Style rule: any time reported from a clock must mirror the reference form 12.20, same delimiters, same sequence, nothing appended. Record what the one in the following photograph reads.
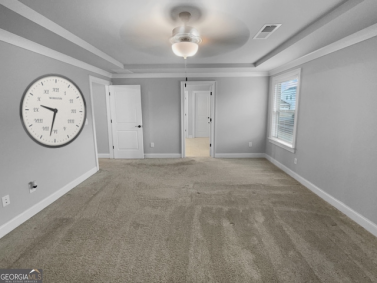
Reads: 9.32
